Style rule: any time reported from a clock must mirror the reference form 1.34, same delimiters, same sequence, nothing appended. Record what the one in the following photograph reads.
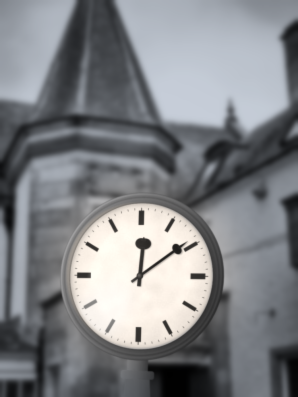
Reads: 12.09
